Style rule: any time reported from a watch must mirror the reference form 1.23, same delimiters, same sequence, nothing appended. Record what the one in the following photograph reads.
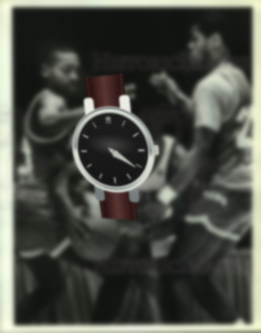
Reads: 4.21
